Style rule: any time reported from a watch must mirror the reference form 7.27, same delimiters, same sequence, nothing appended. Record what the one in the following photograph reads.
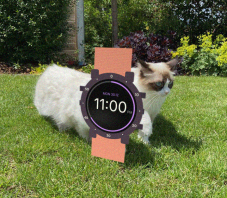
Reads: 11.00
